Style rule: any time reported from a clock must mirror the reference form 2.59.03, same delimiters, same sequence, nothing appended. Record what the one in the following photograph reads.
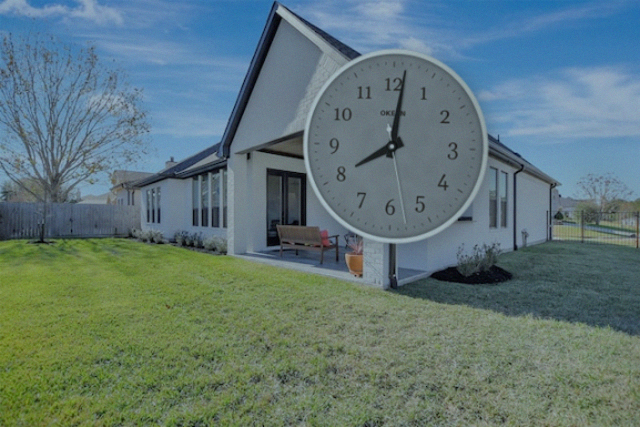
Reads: 8.01.28
